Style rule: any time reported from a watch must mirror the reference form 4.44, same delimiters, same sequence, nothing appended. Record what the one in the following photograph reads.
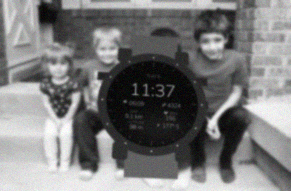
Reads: 11.37
